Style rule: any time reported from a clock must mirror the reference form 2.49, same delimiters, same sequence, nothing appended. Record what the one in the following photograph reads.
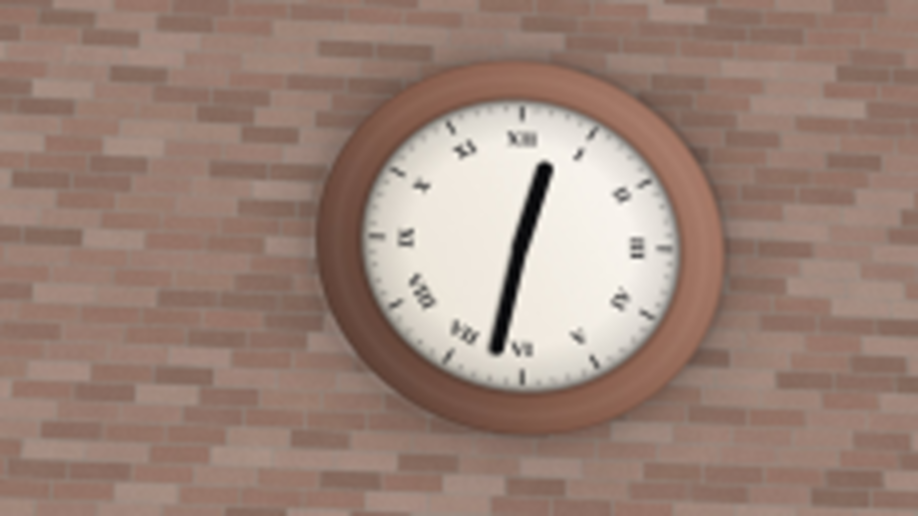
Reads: 12.32
